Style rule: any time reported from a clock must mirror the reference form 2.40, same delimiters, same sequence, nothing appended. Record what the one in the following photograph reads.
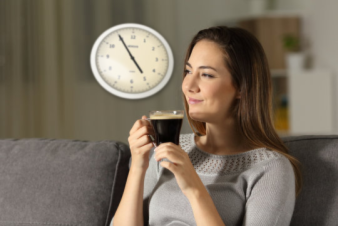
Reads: 4.55
